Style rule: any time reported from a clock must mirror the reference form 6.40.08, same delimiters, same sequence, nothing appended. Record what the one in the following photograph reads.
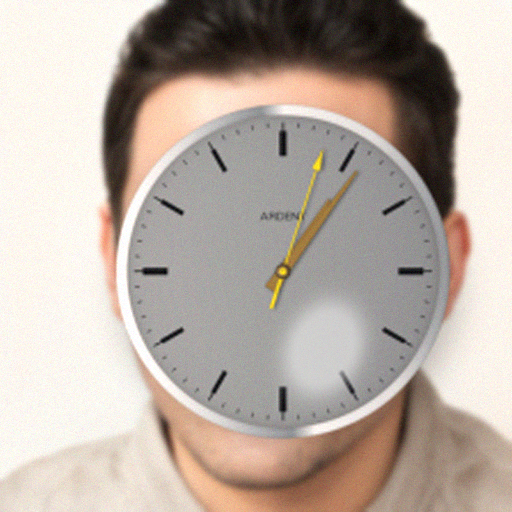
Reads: 1.06.03
